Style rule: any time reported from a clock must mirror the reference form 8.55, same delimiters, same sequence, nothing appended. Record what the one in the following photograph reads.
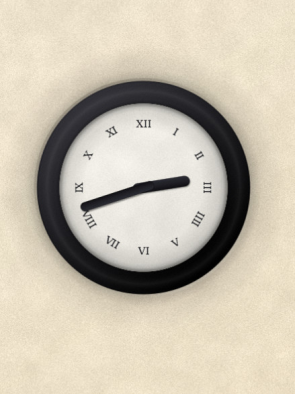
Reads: 2.42
